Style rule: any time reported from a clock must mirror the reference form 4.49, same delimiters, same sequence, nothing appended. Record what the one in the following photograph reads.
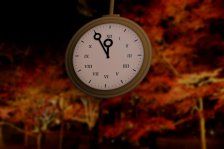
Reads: 11.55
